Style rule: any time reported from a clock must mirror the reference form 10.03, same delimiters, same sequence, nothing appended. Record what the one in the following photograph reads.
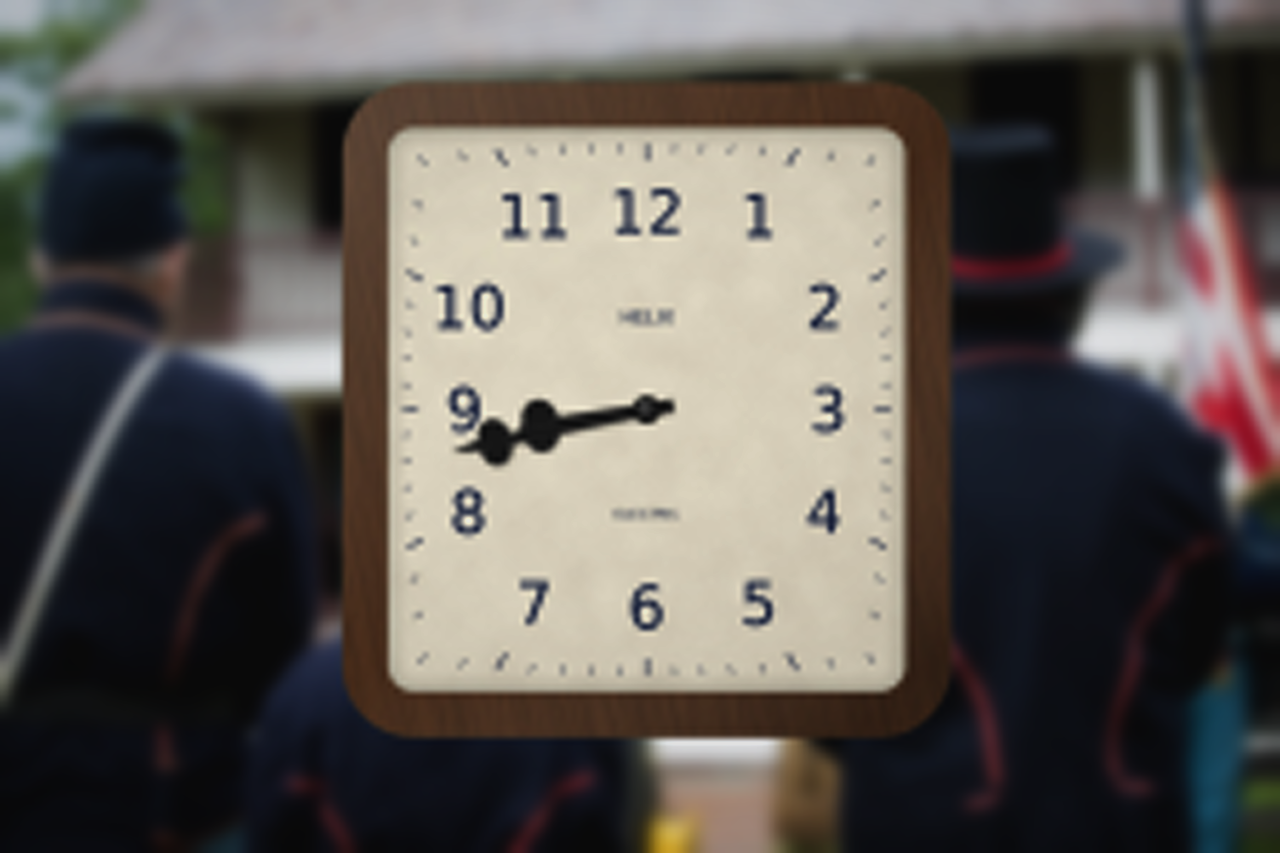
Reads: 8.43
